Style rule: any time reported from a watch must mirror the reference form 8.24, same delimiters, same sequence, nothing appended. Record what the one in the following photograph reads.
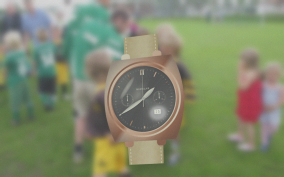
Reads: 1.40
